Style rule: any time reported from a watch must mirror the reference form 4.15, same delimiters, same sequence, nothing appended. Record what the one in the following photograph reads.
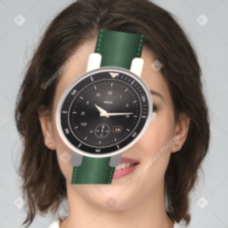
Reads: 10.14
